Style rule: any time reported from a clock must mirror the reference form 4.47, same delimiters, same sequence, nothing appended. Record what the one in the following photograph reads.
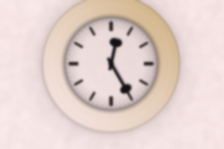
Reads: 12.25
